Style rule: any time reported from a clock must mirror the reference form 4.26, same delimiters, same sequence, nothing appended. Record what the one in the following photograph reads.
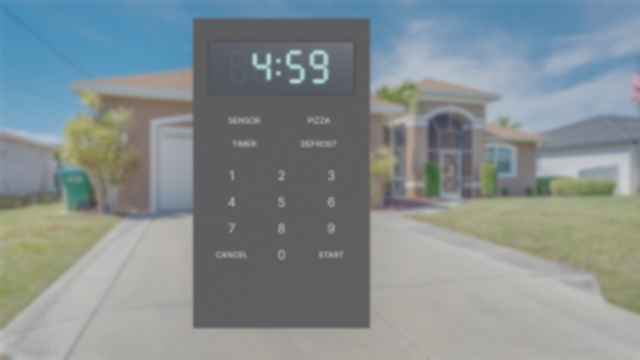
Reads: 4.59
